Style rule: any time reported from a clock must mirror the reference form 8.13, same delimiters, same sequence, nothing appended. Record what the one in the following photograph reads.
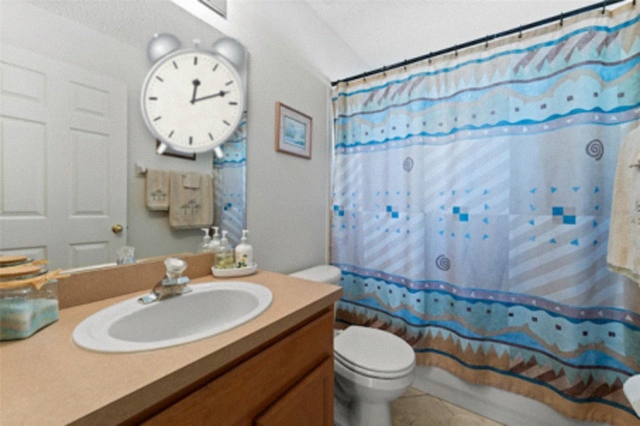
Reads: 12.12
